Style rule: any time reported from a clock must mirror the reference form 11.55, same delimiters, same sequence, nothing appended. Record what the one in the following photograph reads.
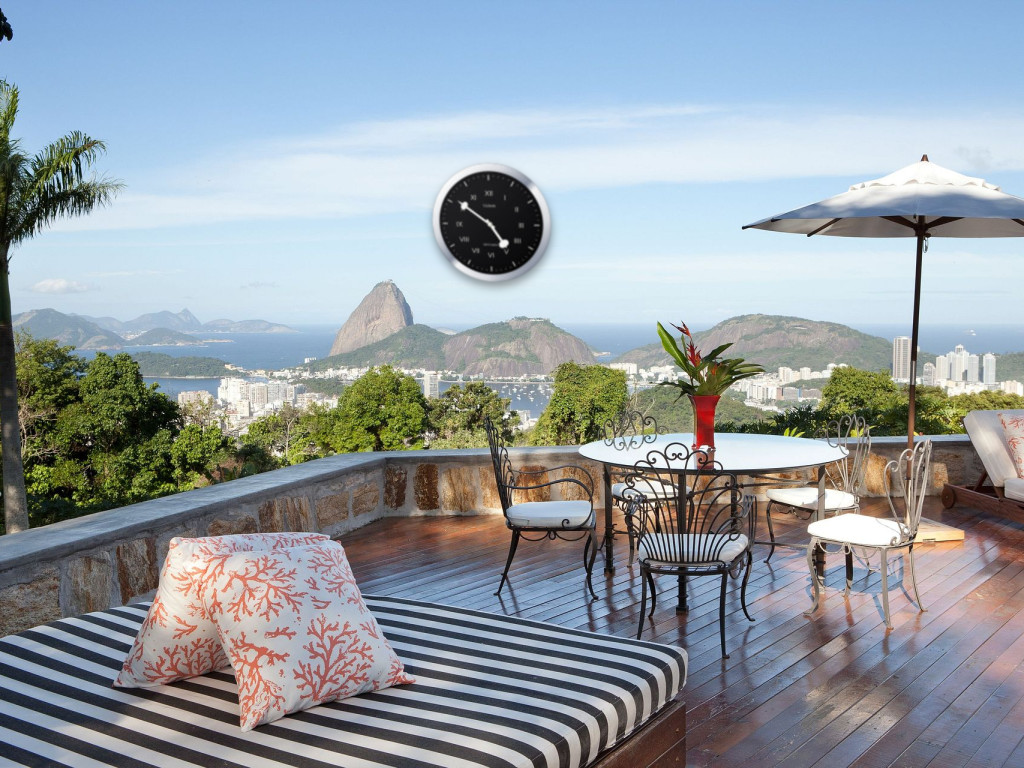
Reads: 4.51
